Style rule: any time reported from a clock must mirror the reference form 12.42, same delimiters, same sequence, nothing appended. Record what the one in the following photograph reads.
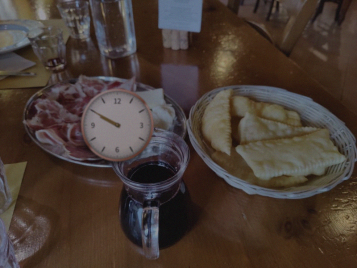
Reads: 9.50
